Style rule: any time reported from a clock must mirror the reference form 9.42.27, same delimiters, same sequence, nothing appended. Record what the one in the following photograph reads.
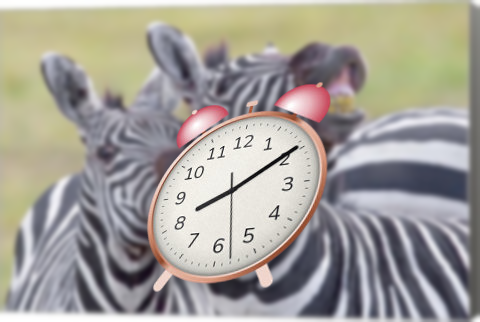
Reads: 8.09.28
